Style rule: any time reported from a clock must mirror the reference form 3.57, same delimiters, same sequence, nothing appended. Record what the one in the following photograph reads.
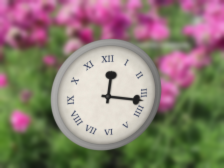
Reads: 12.17
